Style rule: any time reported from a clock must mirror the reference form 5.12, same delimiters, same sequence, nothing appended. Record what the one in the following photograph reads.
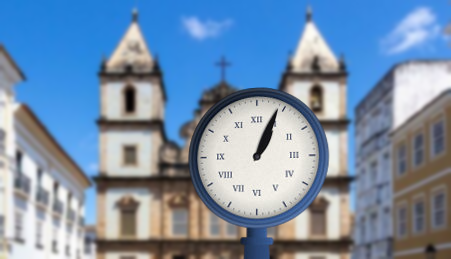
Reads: 1.04
